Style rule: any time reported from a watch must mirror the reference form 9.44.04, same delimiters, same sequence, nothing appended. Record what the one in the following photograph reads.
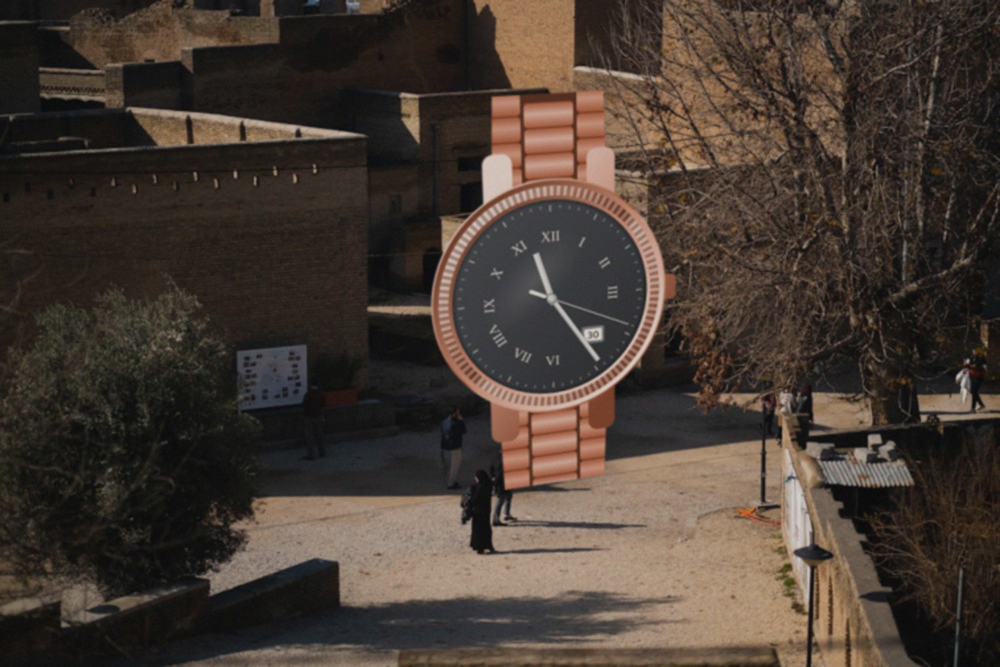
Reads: 11.24.19
